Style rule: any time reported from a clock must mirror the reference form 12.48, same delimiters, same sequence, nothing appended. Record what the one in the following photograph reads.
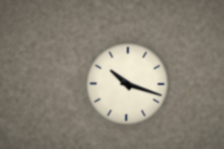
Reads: 10.18
